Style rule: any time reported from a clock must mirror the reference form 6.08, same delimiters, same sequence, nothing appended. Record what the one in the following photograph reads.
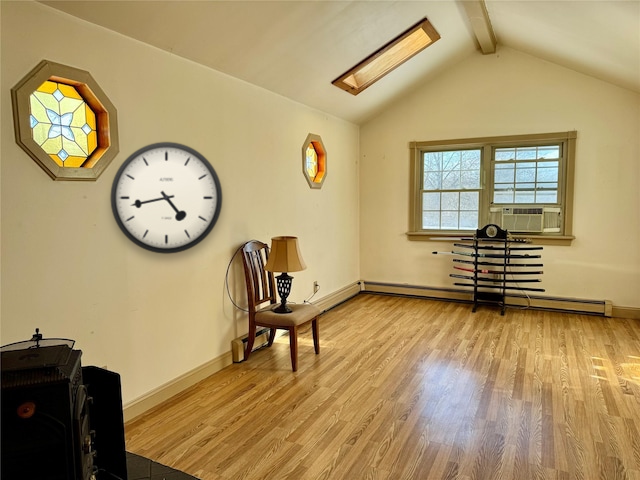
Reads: 4.43
